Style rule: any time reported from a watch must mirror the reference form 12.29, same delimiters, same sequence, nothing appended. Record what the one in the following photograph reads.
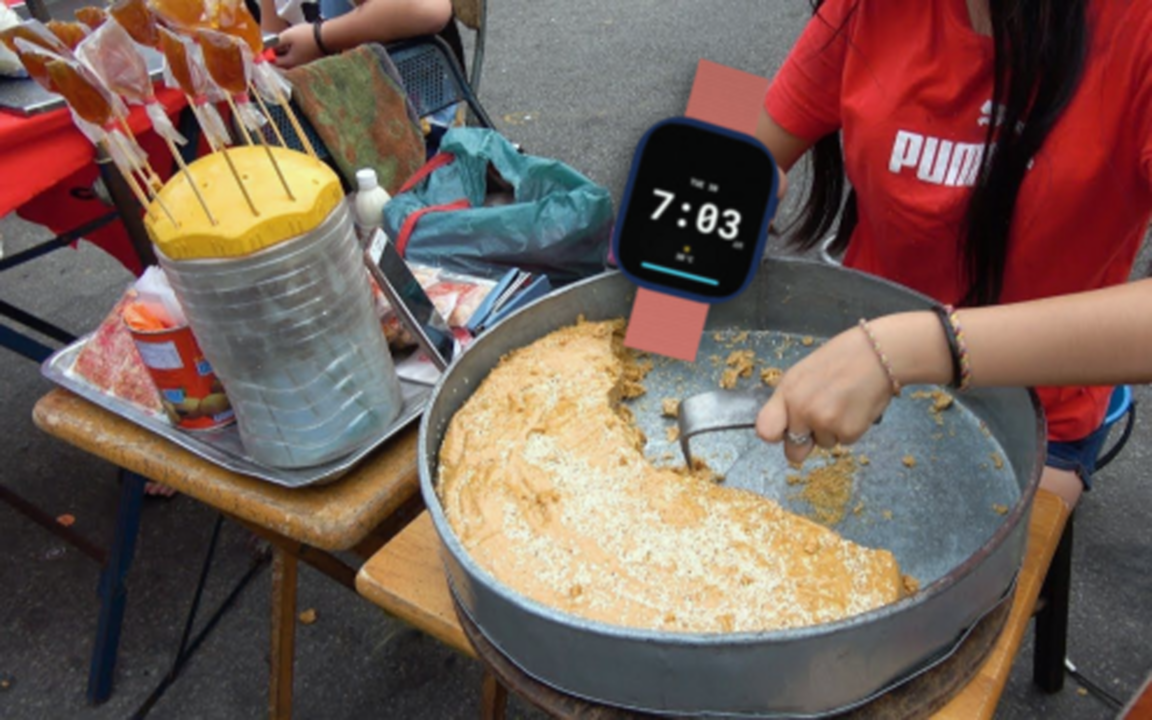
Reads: 7.03
